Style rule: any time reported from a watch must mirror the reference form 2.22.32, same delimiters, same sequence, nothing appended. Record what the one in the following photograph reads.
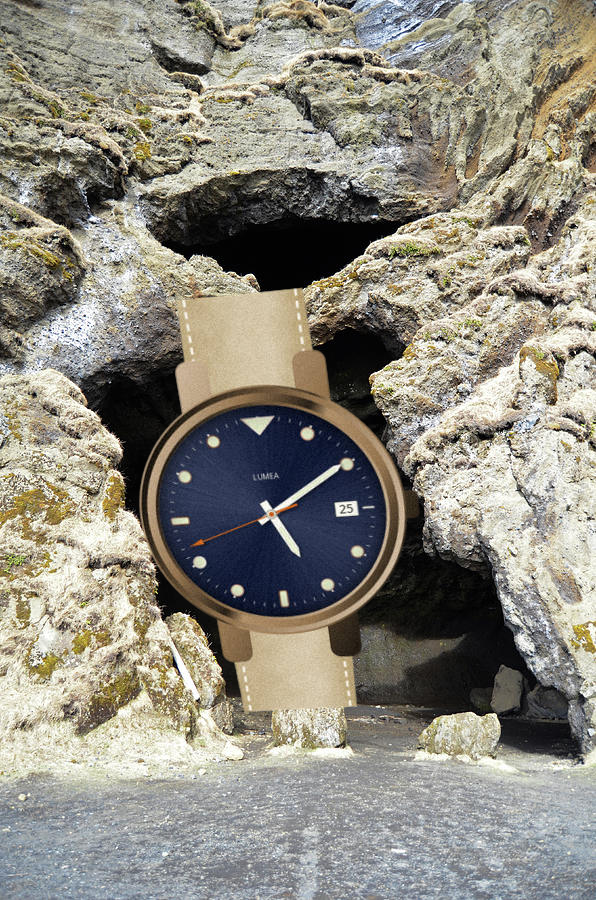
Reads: 5.09.42
